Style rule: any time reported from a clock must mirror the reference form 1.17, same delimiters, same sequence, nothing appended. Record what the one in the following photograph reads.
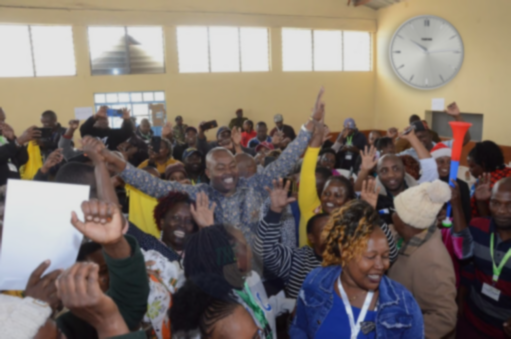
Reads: 10.14
